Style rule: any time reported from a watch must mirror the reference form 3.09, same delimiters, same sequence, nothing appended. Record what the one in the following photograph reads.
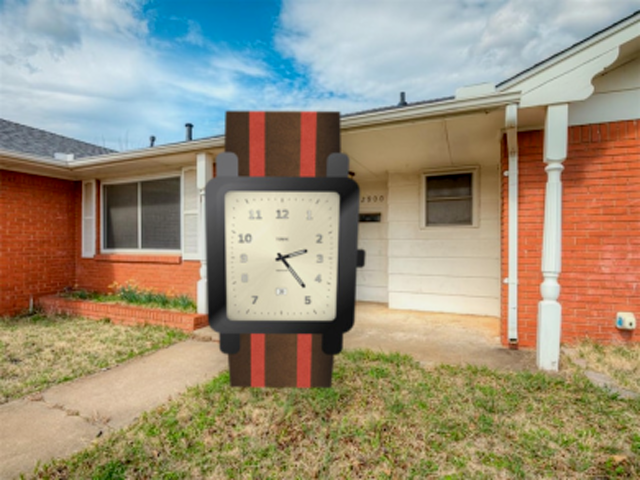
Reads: 2.24
